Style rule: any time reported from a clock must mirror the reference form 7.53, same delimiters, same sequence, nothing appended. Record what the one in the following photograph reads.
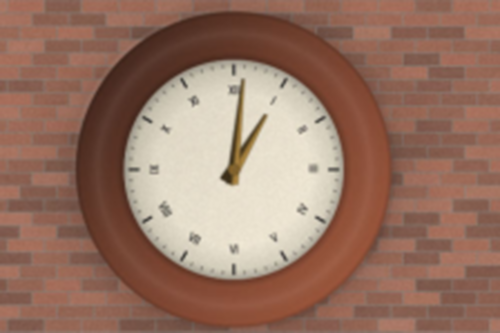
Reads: 1.01
